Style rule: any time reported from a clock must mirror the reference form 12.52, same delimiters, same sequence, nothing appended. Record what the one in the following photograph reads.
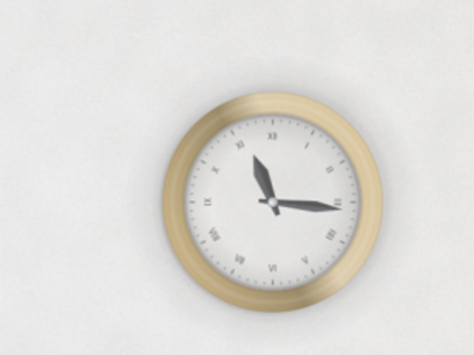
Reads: 11.16
